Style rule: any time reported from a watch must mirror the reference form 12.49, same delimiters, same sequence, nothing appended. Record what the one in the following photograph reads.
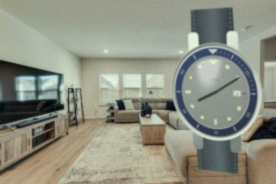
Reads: 8.10
